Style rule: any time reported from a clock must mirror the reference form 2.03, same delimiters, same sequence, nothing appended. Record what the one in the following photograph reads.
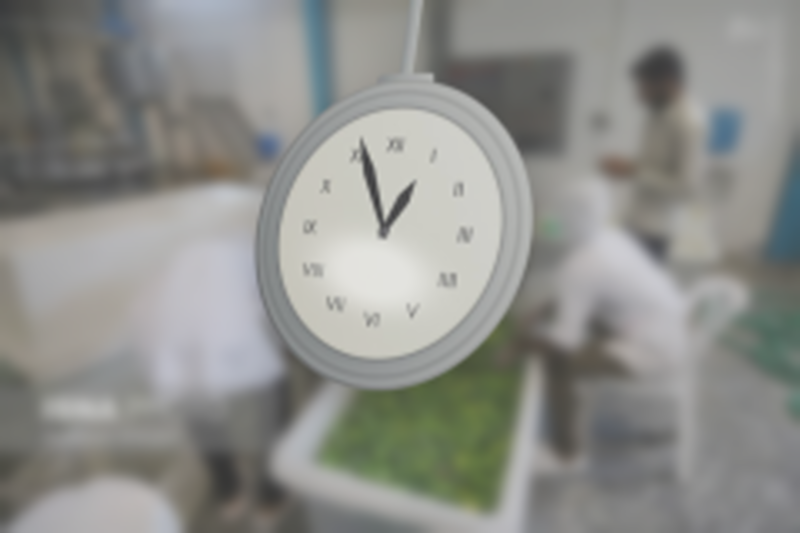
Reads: 12.56
